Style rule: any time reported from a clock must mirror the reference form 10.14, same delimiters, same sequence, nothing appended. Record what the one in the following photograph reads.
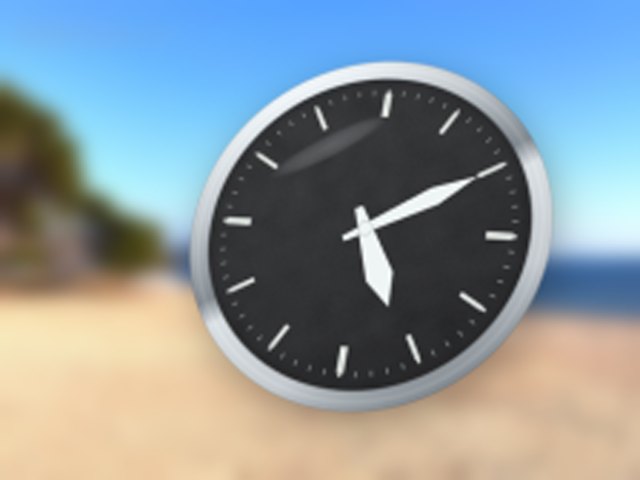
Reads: 5.10
